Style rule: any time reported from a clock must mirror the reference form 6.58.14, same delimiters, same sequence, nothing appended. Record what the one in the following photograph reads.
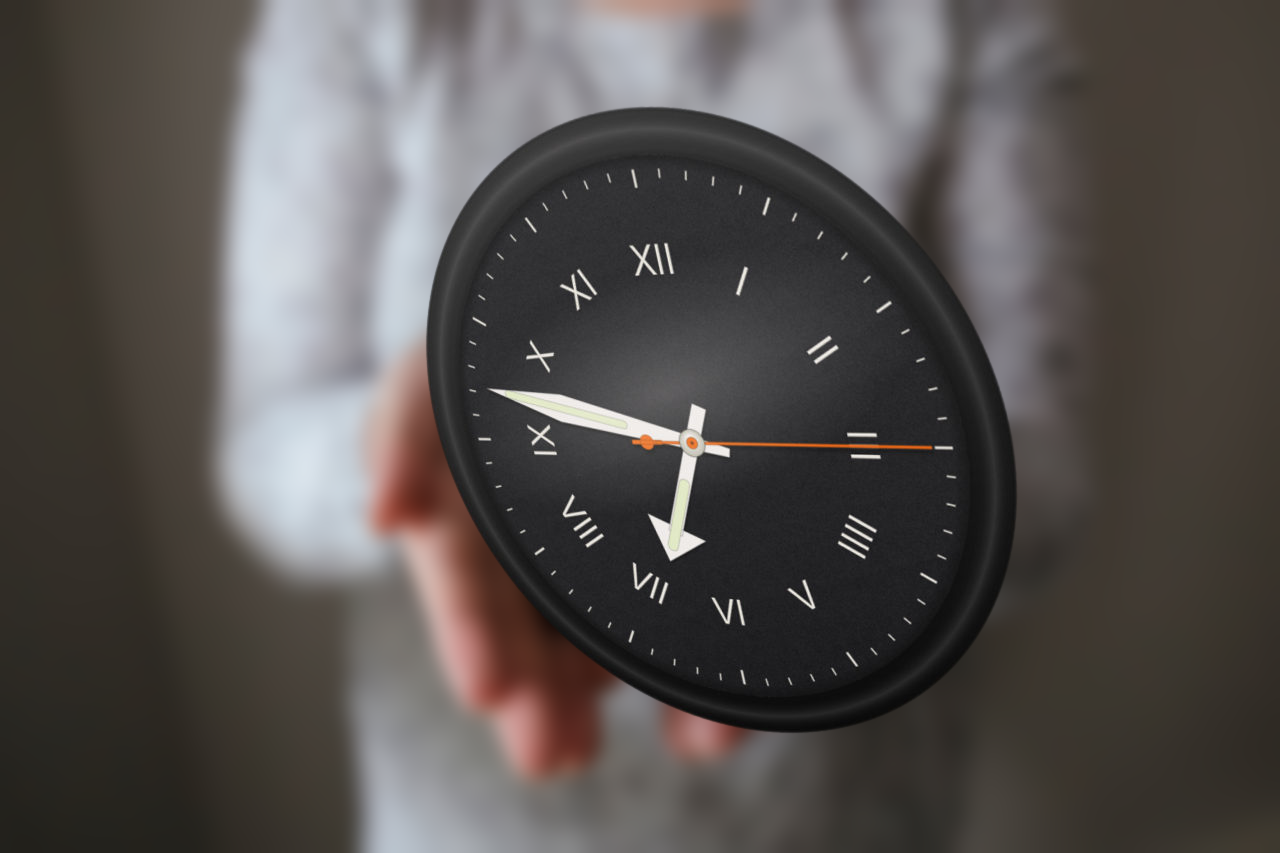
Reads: 6.47.15
